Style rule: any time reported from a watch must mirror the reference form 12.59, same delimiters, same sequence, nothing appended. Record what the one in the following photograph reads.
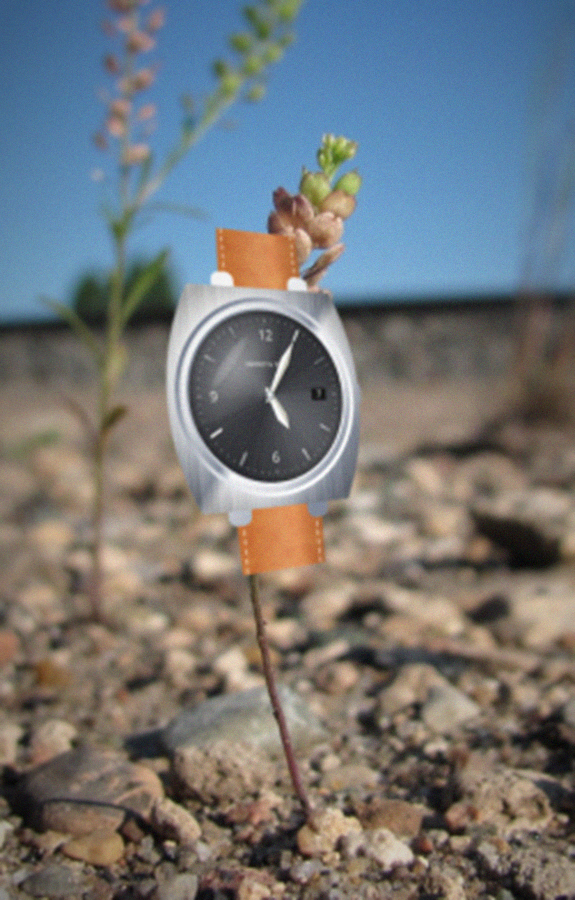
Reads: 5.05
